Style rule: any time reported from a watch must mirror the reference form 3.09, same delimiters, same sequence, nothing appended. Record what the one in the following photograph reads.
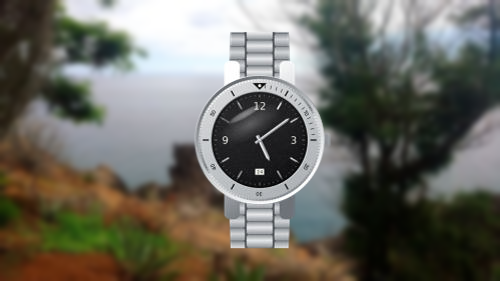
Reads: 5.09
